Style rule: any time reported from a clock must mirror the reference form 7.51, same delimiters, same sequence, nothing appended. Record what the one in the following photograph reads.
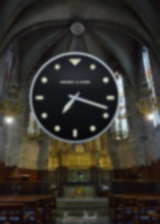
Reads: 7.18
